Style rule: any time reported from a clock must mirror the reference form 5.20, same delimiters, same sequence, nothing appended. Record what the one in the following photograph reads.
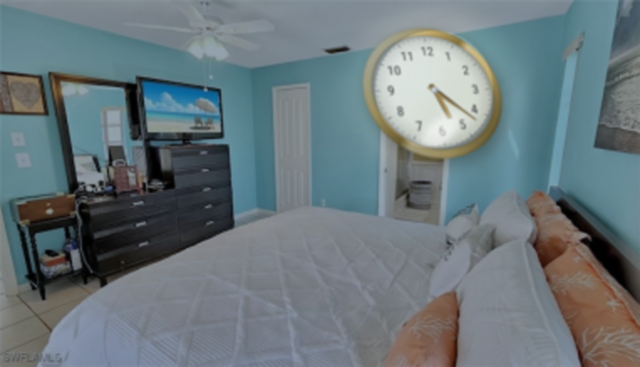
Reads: 5.22
